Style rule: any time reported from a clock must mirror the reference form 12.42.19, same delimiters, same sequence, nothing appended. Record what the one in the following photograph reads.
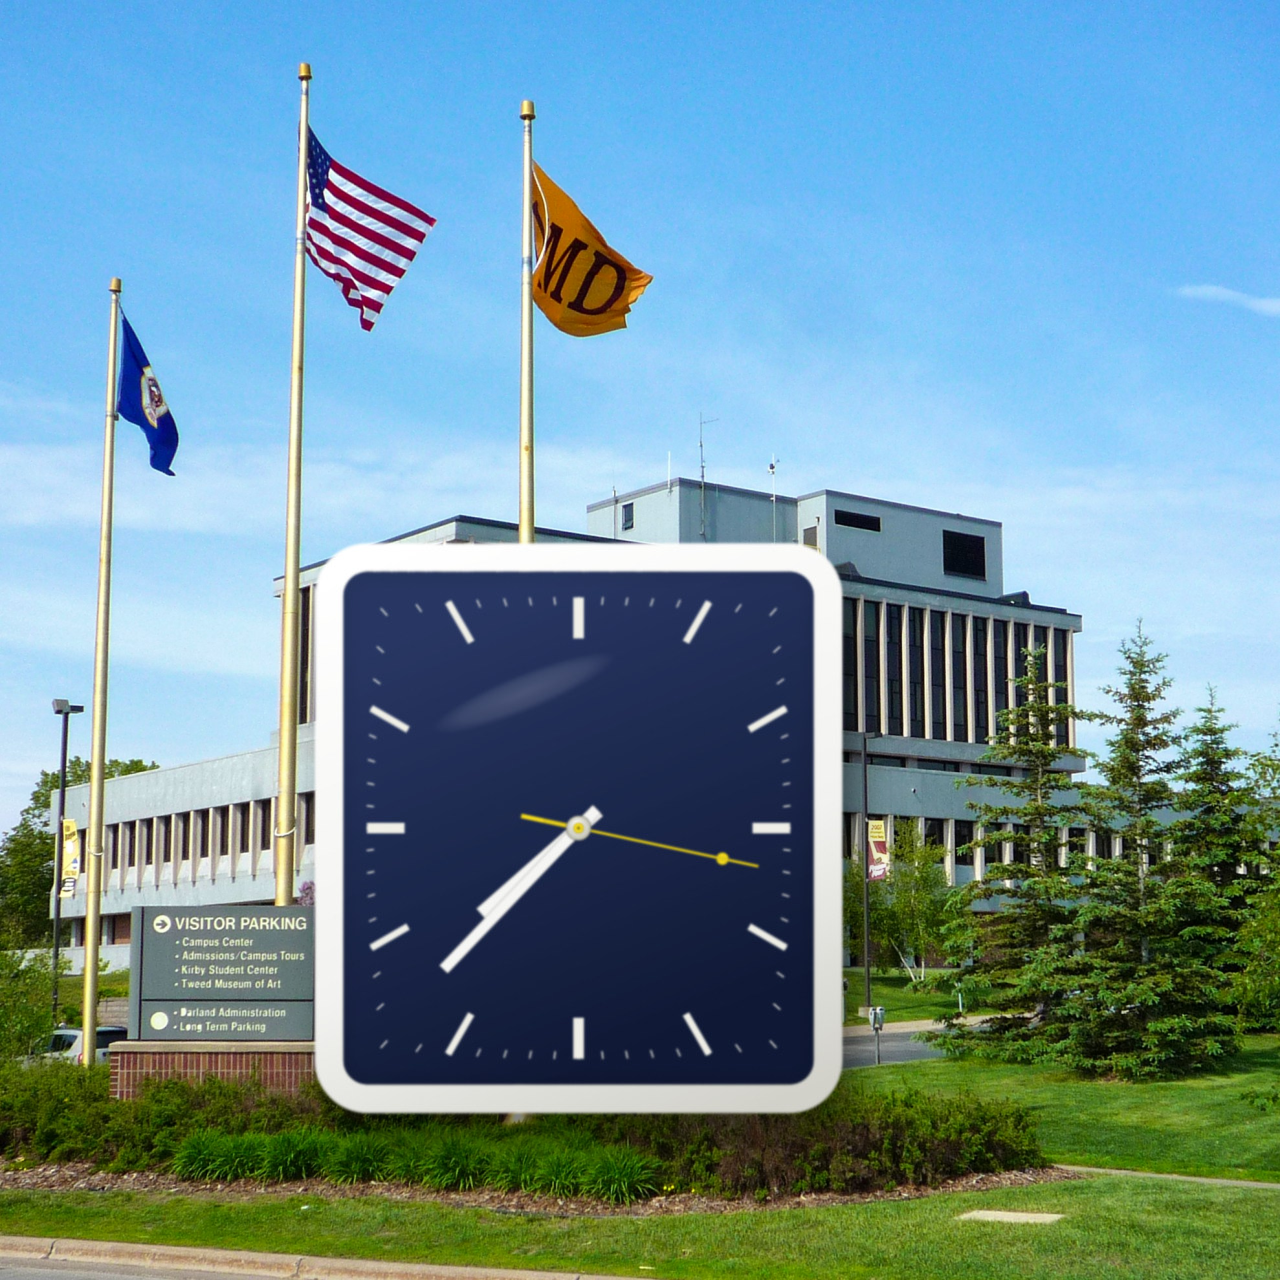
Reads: 7.37.17
